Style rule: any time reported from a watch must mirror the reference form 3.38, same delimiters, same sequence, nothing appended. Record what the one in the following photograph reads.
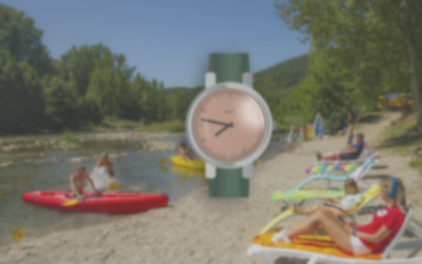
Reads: 7.47
